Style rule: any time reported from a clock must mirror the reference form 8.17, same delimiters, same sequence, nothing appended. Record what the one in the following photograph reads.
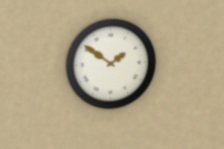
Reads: 1.51
